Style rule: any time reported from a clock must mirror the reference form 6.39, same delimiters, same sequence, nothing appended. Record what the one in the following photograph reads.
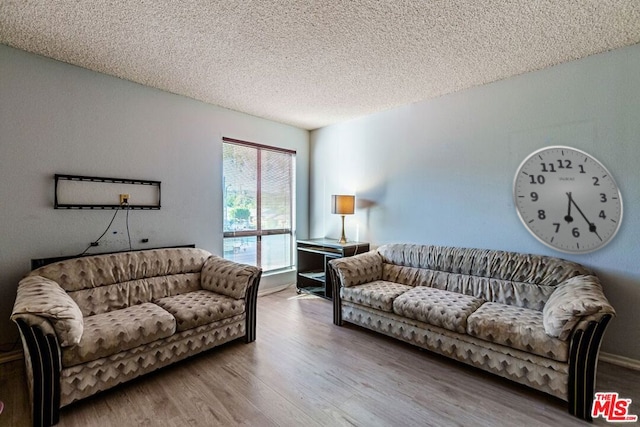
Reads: 6.25
